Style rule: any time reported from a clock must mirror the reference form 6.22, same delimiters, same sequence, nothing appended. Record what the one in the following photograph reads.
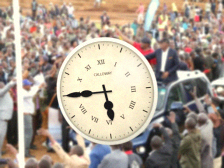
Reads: 5.45
